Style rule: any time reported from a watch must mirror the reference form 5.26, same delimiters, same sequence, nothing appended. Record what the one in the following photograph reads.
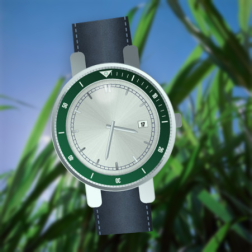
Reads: 3.33
